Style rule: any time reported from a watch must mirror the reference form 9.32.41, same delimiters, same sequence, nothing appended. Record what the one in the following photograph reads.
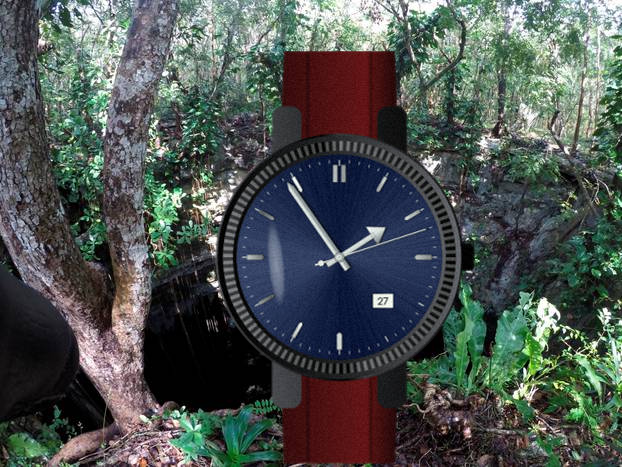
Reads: 1.54.12
